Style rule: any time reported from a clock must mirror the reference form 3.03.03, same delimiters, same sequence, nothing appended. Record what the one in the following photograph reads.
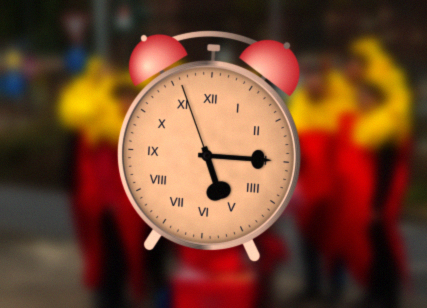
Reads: 5.14.56
